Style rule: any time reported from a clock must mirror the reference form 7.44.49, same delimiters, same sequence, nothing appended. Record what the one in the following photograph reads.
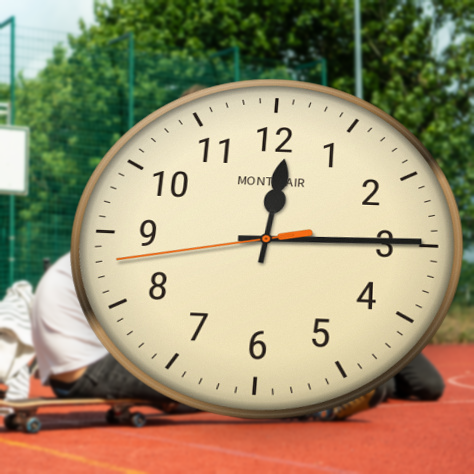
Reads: 12.14.43
